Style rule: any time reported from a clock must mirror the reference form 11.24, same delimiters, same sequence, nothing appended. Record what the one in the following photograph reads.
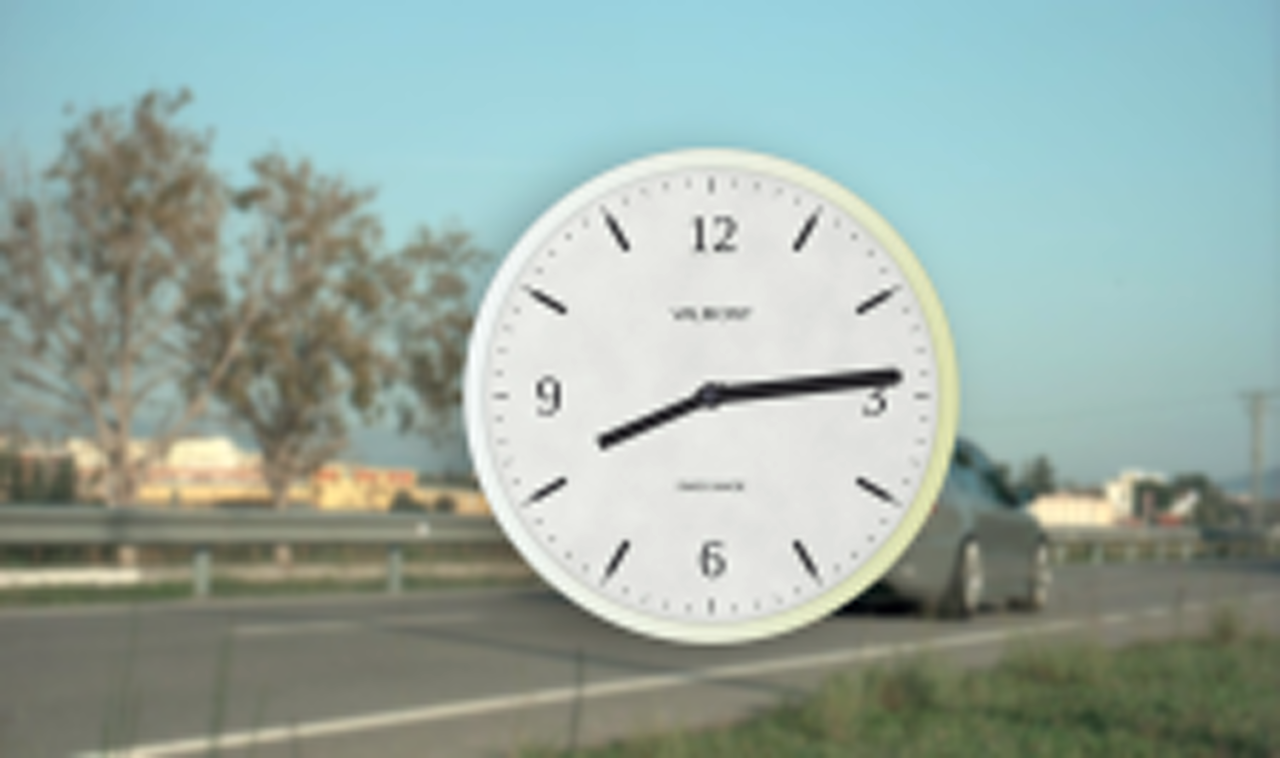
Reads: 8.14
